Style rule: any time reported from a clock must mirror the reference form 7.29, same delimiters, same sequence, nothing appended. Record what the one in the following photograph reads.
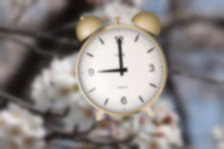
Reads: 9.00
